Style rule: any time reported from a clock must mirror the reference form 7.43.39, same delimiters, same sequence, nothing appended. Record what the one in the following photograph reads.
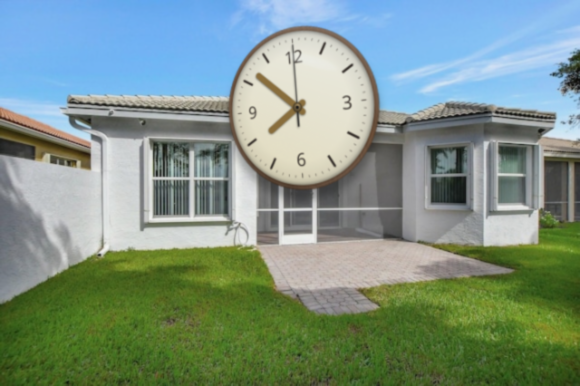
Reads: 7.52.00
